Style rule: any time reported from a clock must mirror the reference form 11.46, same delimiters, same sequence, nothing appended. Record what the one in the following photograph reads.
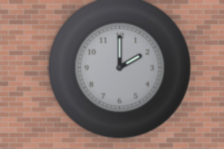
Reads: 2.00
